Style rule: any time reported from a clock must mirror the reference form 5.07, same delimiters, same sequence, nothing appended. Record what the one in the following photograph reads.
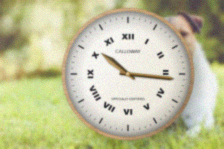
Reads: 10.16
